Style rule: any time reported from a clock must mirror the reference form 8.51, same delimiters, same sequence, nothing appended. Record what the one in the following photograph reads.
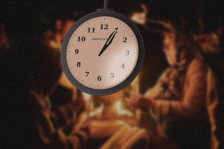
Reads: 1.05
